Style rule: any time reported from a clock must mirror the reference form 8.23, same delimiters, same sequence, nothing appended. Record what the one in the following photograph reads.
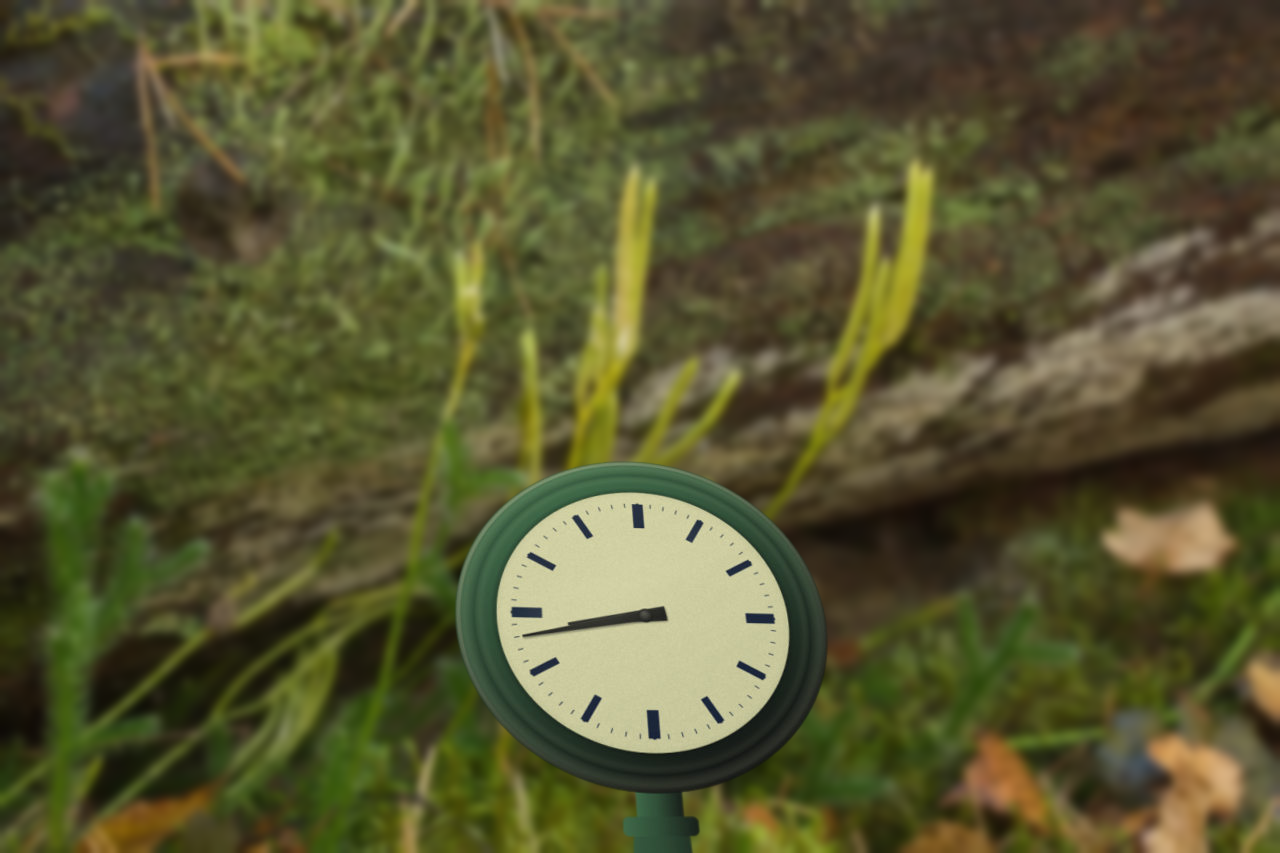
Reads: 8.43
